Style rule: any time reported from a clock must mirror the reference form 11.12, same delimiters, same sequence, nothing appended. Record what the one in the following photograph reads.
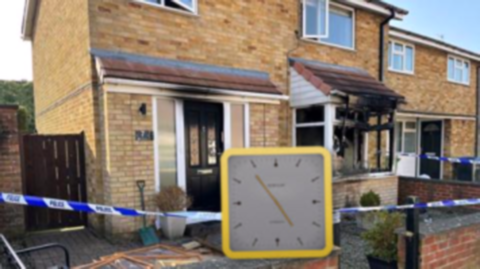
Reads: 4.54
